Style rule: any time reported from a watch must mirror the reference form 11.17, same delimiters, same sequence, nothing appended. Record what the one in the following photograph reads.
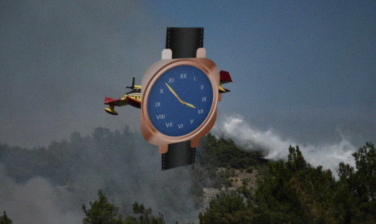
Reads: 3.53
